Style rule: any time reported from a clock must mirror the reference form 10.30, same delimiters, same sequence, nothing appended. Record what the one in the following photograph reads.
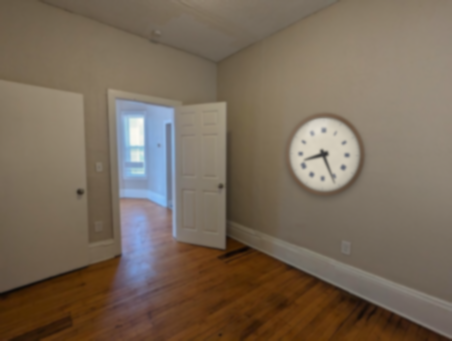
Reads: 8.26
